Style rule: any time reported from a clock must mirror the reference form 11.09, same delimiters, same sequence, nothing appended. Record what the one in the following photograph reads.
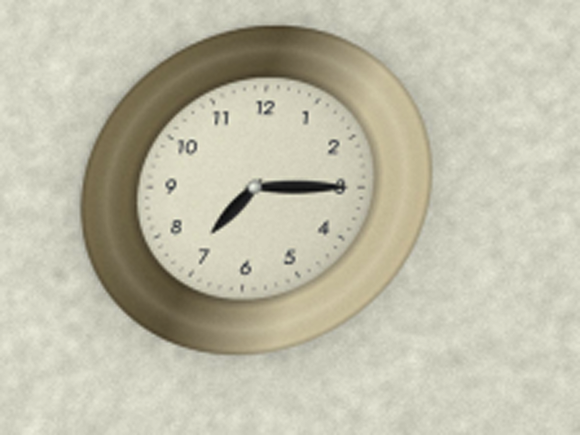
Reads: 7.15
